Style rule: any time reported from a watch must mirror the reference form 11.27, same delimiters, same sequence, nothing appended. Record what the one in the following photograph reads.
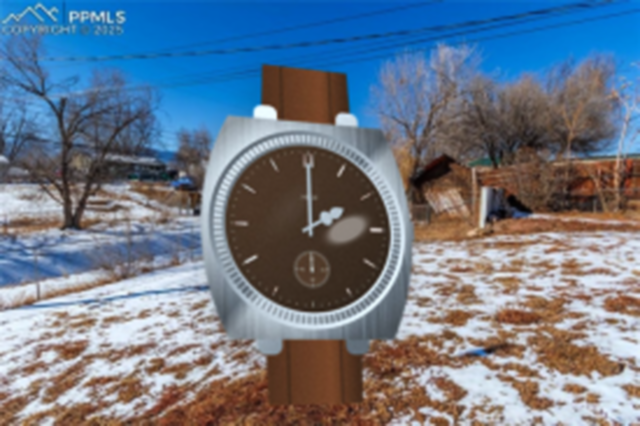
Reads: 2.00
